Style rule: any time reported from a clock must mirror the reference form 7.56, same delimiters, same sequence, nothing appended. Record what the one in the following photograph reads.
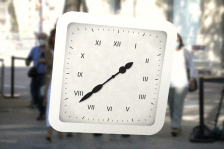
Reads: 1.38
